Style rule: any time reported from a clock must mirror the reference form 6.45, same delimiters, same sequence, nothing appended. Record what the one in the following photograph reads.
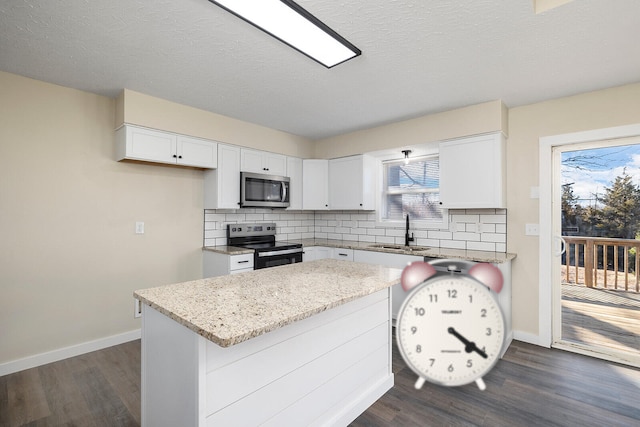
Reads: 4.21
